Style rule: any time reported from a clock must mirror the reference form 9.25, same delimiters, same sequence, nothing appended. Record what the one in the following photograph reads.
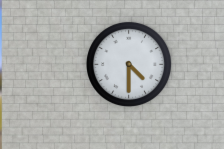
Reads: 4.30
